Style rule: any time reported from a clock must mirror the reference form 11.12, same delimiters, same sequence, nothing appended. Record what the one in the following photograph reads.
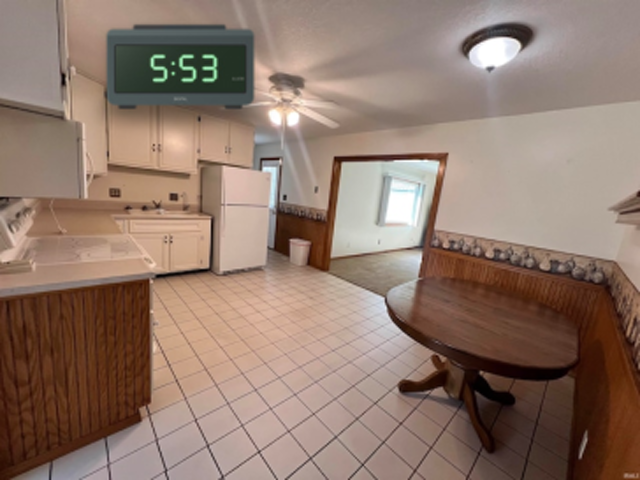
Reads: 5.53
